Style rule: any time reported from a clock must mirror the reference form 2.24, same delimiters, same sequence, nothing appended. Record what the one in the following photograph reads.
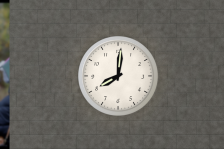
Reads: 8.01
